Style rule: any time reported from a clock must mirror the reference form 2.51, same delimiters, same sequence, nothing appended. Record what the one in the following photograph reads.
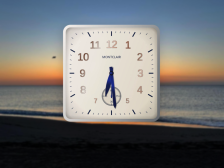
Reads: 6.29
